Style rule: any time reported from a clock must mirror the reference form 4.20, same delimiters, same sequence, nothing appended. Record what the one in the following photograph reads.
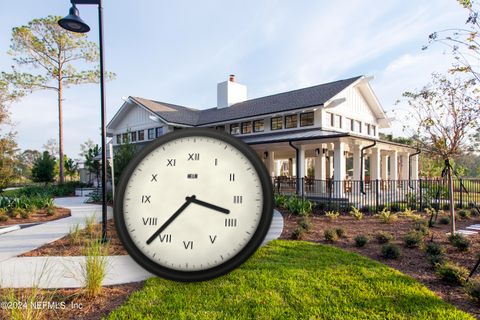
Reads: 3.37
